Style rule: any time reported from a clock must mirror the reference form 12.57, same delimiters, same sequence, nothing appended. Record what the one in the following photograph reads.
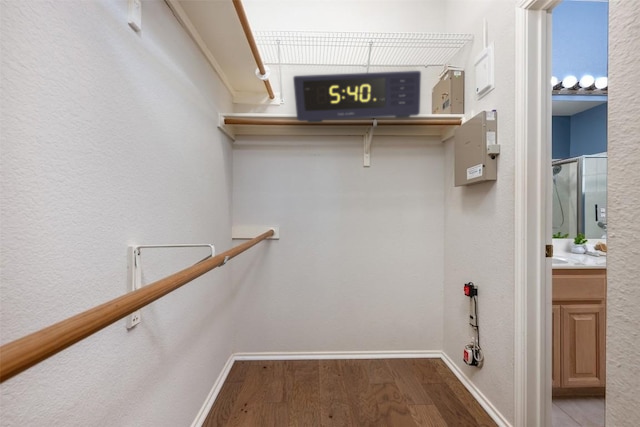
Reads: 5.40
